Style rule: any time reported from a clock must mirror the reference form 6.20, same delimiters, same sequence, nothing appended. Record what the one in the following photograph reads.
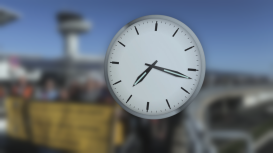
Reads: 7.17
